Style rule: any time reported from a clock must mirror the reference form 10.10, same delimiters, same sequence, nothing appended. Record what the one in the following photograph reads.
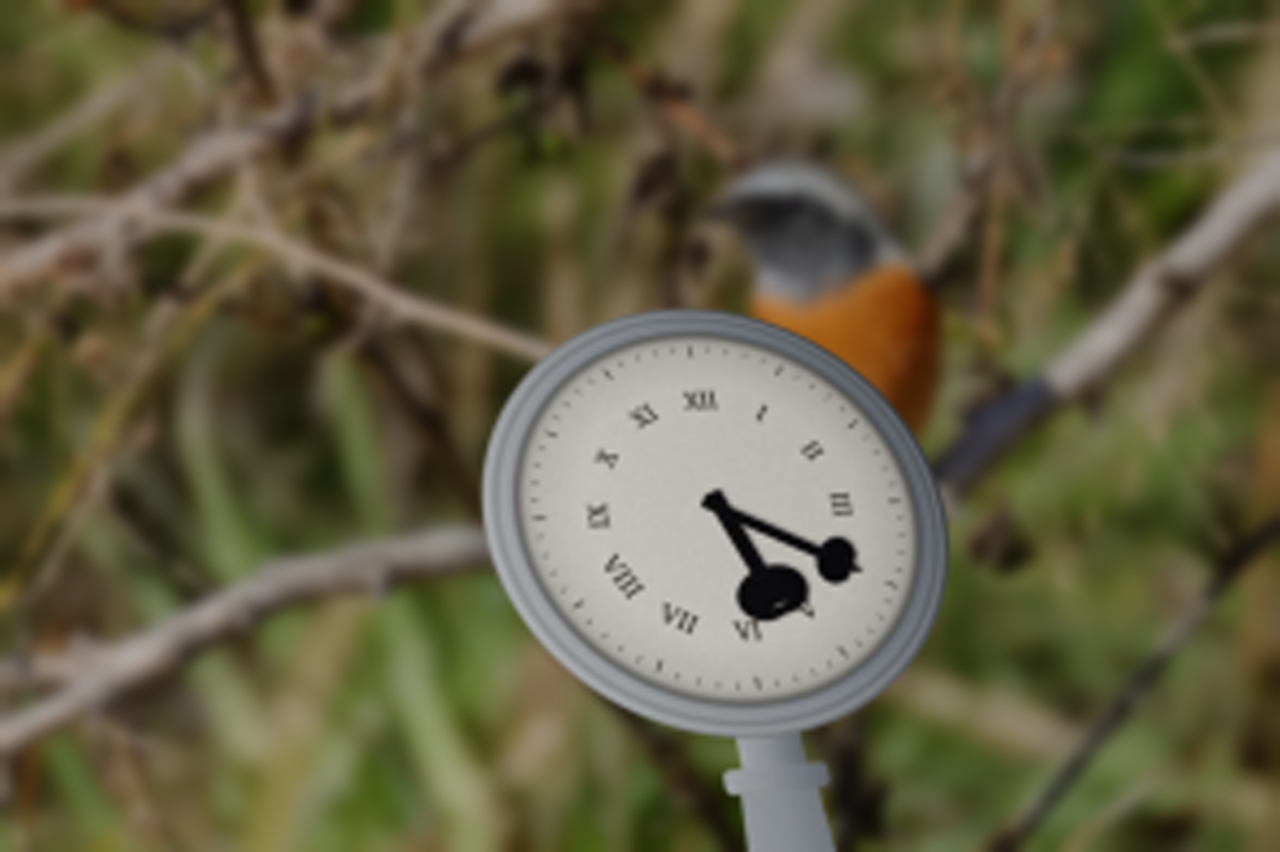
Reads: 5.20
